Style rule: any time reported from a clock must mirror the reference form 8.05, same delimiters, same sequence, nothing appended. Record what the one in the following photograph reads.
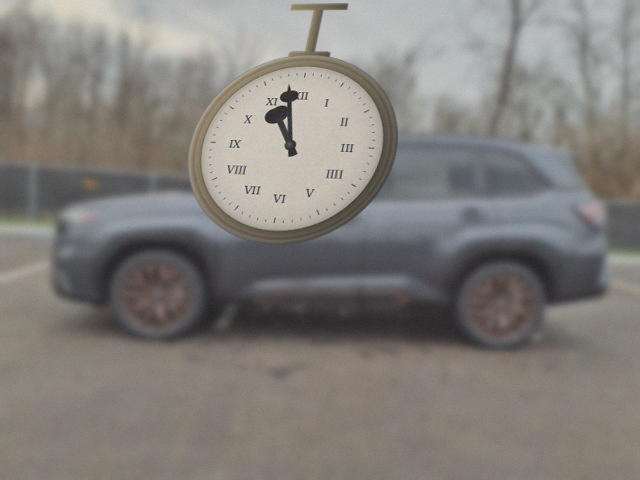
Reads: 10.58
